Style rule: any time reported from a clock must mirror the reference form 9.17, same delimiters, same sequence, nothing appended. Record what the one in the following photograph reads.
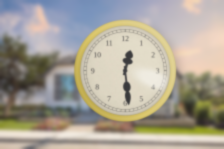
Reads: 12.29
